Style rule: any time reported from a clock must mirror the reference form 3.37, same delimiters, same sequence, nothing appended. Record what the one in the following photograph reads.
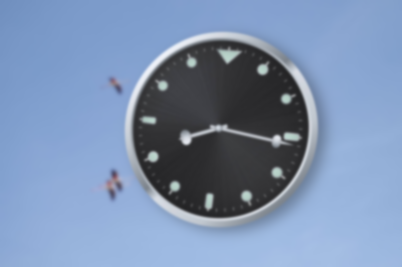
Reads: 8.16
